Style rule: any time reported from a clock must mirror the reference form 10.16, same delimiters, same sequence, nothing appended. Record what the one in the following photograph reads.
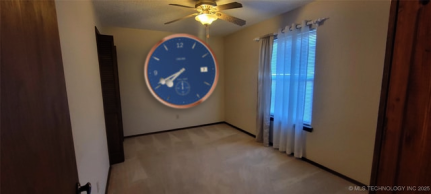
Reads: 7.41
